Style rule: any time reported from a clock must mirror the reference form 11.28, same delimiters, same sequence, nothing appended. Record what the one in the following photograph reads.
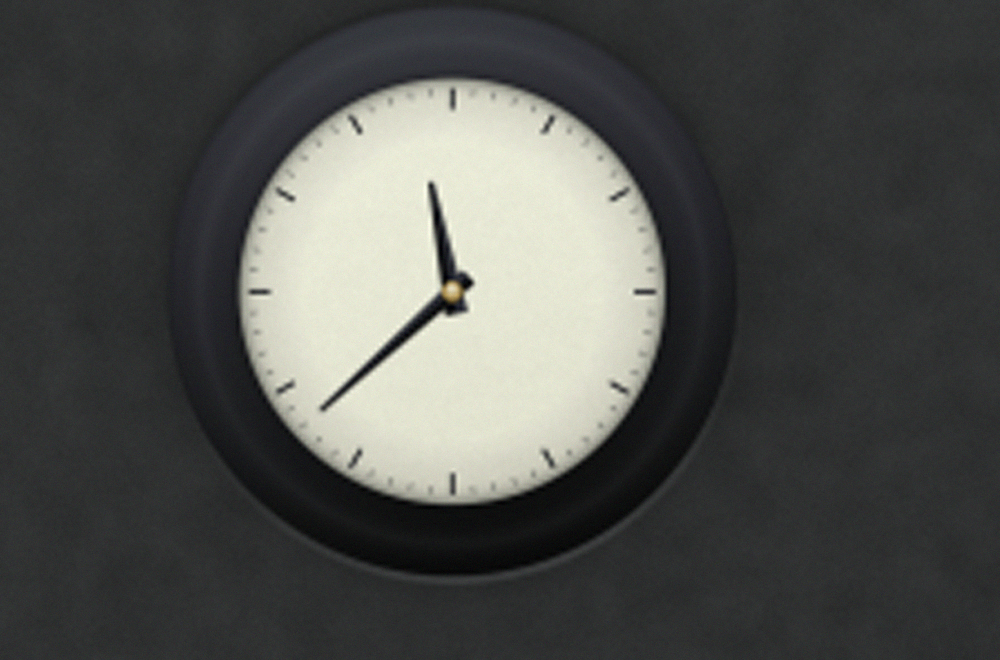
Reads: 11.38
